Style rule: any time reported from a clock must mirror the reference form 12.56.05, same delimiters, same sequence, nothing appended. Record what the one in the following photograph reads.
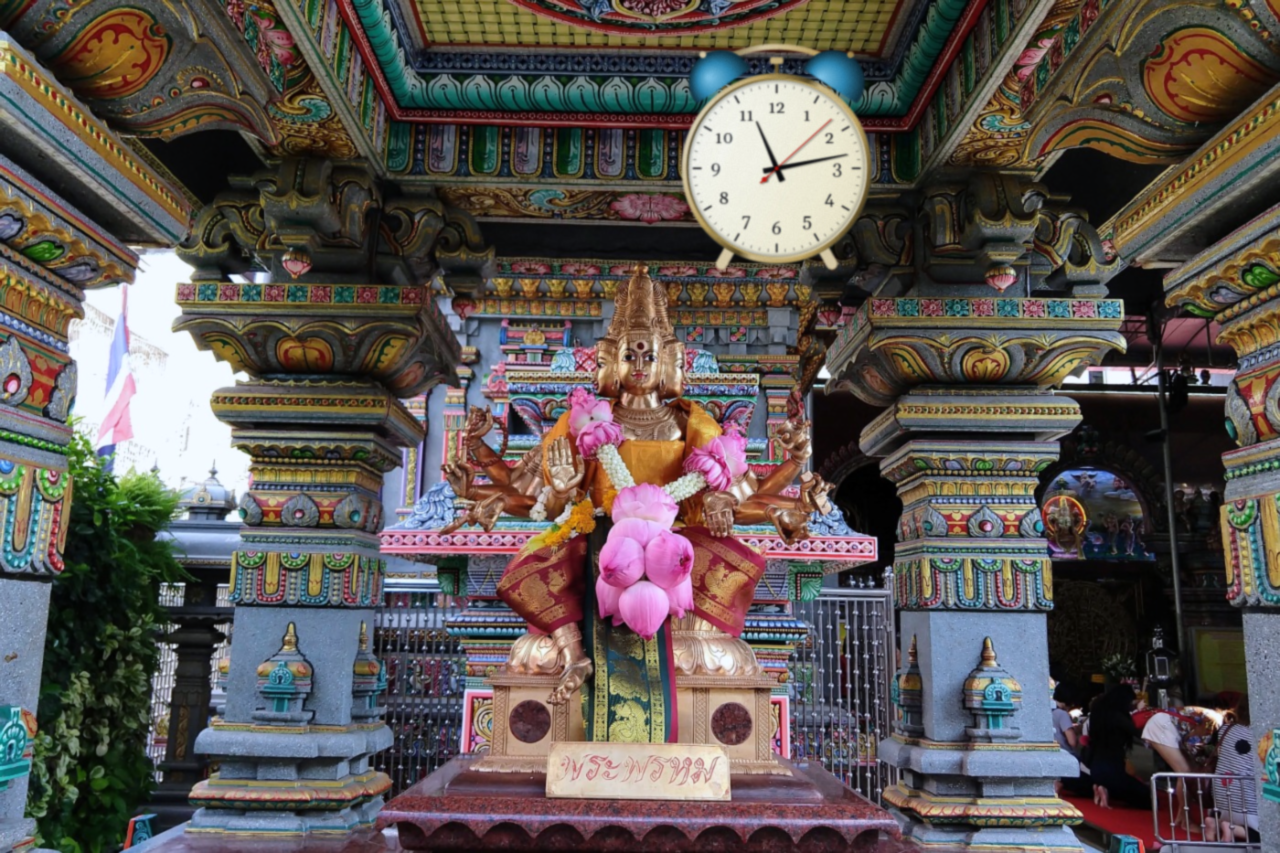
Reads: 11.13.08
